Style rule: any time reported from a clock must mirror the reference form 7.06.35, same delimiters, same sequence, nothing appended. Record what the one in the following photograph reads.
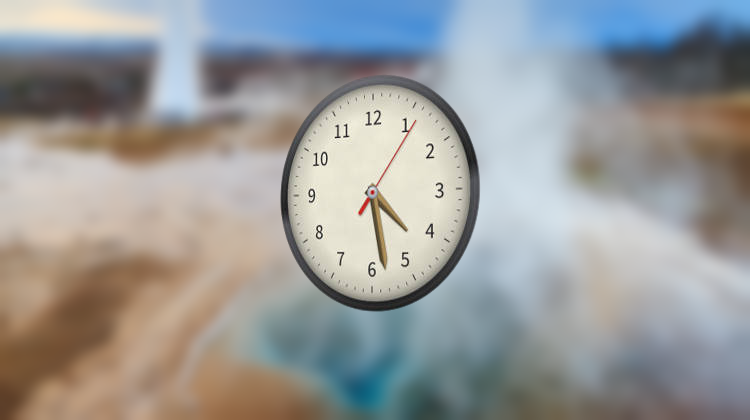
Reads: 4.28.06
